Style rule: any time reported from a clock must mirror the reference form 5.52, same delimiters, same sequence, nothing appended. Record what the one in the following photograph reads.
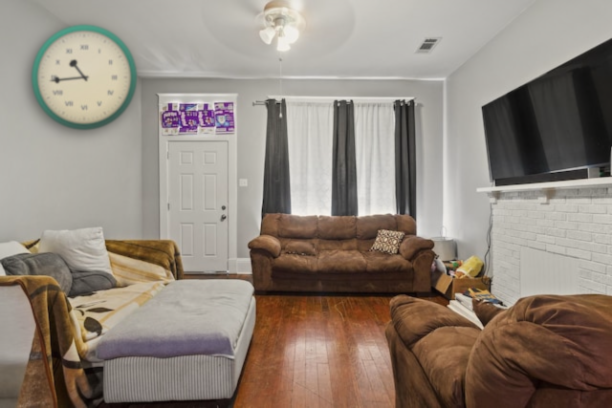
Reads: 10.44
